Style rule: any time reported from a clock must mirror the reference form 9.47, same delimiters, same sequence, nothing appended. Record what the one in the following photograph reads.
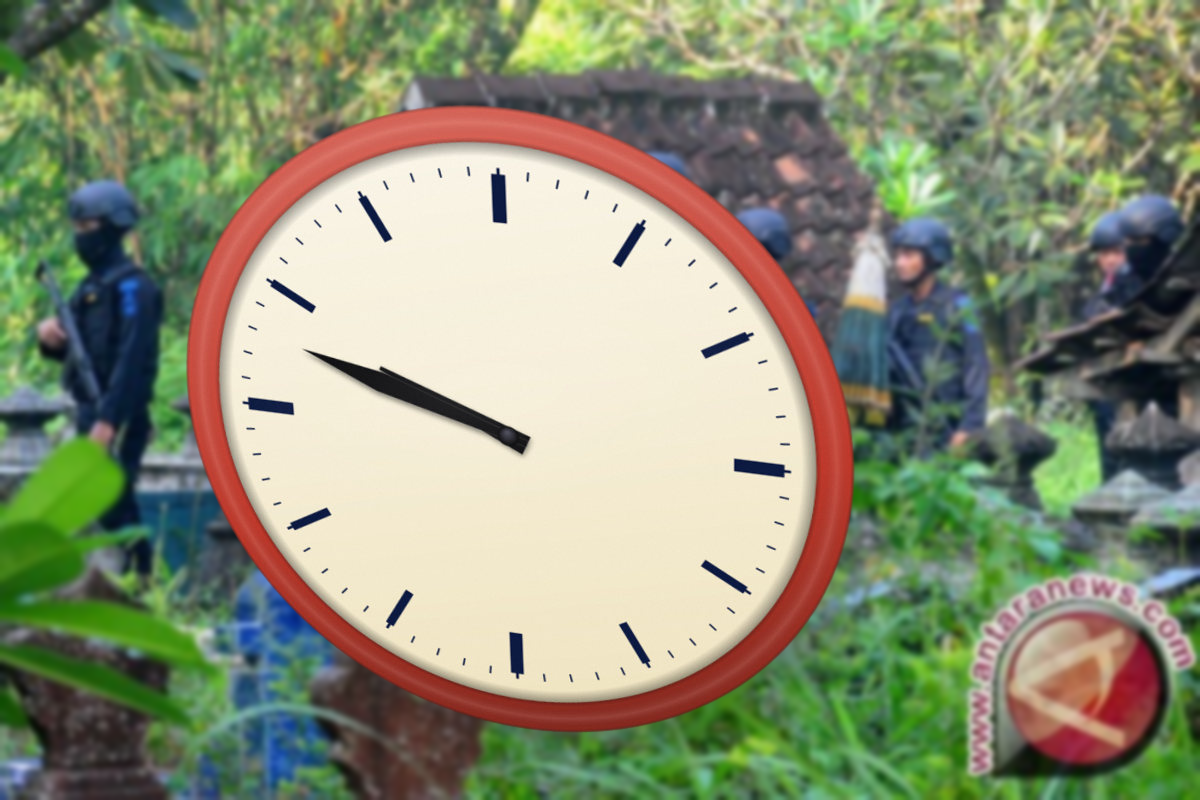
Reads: 9.48
